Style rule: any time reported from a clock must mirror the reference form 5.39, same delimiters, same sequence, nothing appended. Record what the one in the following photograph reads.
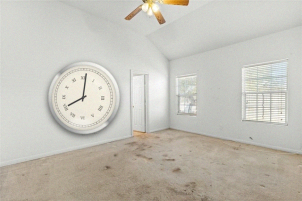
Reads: 8.01
